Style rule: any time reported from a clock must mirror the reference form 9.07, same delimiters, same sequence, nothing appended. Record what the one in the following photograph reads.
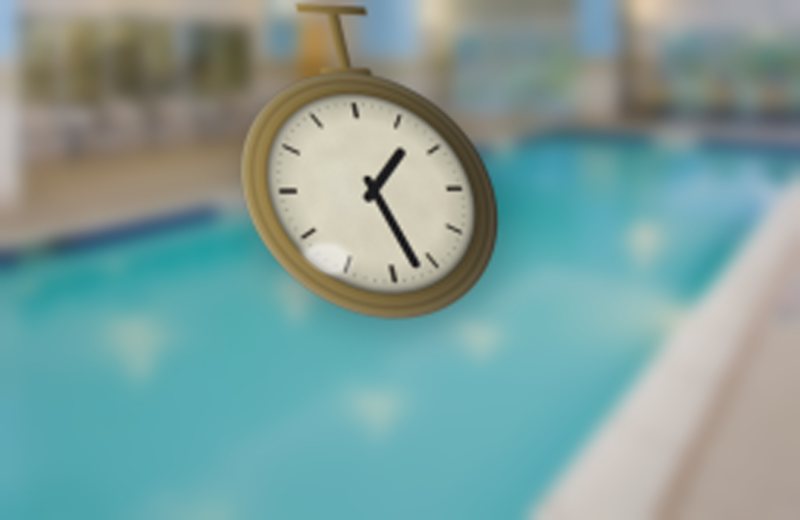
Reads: 1.27
